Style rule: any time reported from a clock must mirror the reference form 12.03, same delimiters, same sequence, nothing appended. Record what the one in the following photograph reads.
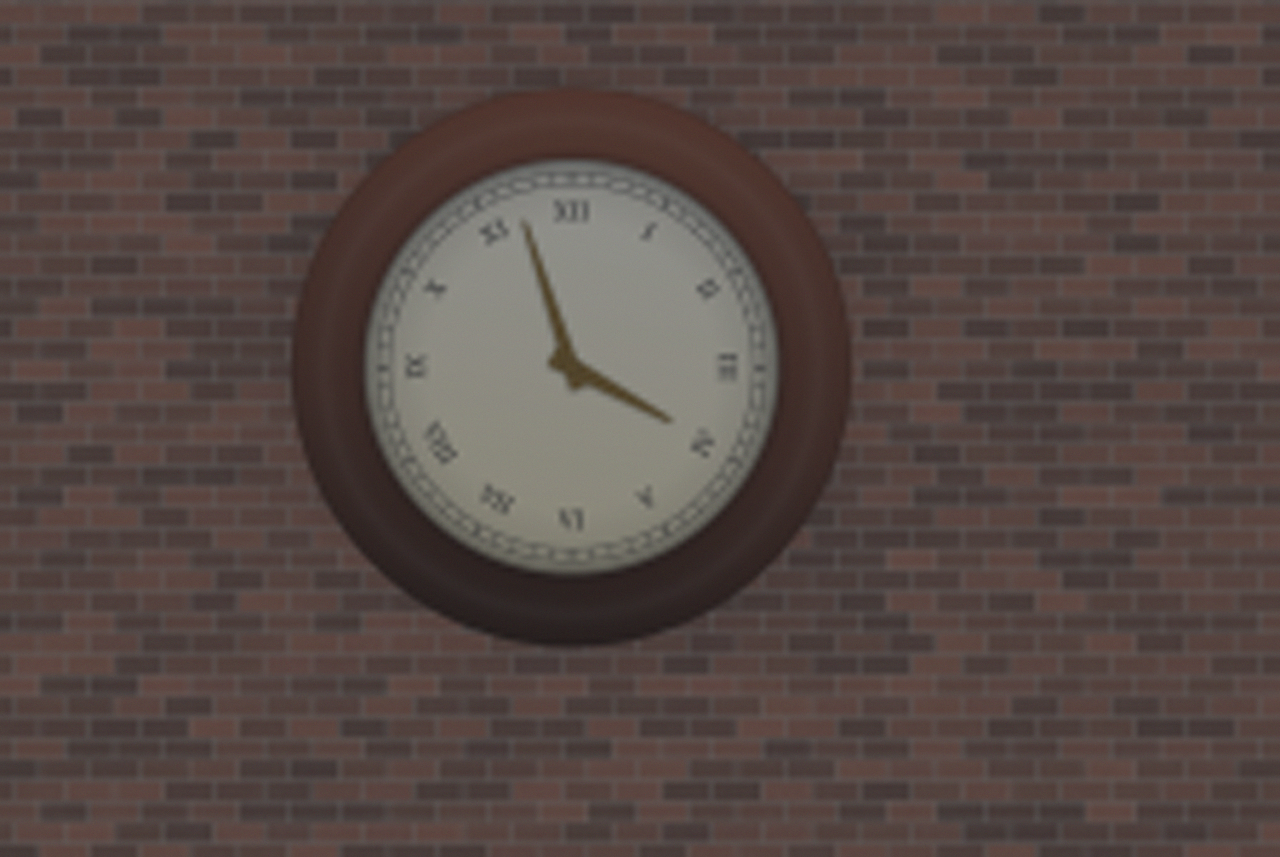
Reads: 3.57
